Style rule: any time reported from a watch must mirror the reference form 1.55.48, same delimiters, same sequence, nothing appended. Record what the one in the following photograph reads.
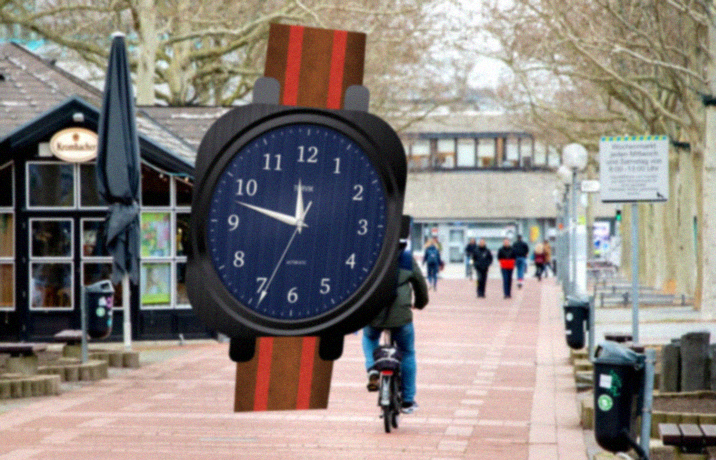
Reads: 11.47.34
